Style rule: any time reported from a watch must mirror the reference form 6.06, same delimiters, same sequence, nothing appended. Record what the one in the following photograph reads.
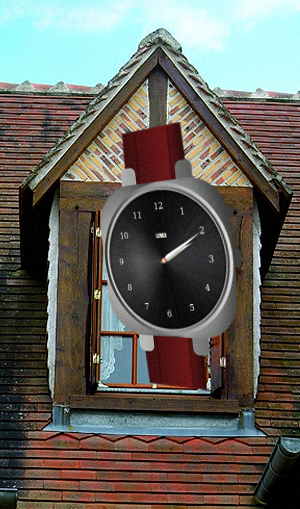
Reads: 2.10
